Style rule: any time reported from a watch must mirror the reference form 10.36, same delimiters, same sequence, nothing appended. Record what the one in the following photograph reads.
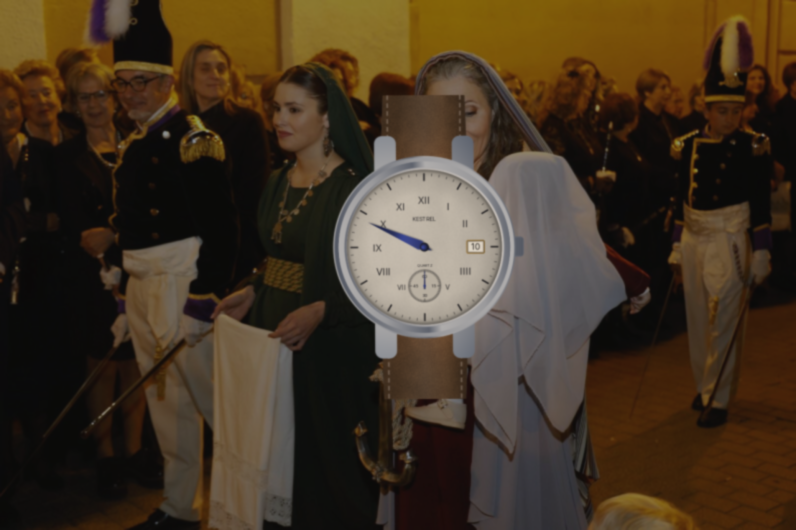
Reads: 9.49
